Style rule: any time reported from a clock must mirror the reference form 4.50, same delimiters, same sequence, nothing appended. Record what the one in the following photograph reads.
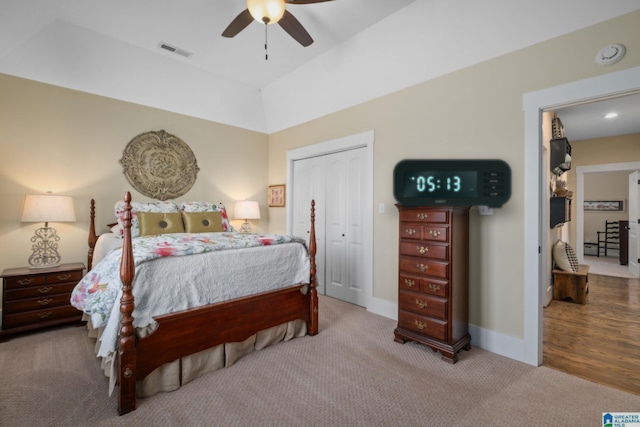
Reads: 5.13
